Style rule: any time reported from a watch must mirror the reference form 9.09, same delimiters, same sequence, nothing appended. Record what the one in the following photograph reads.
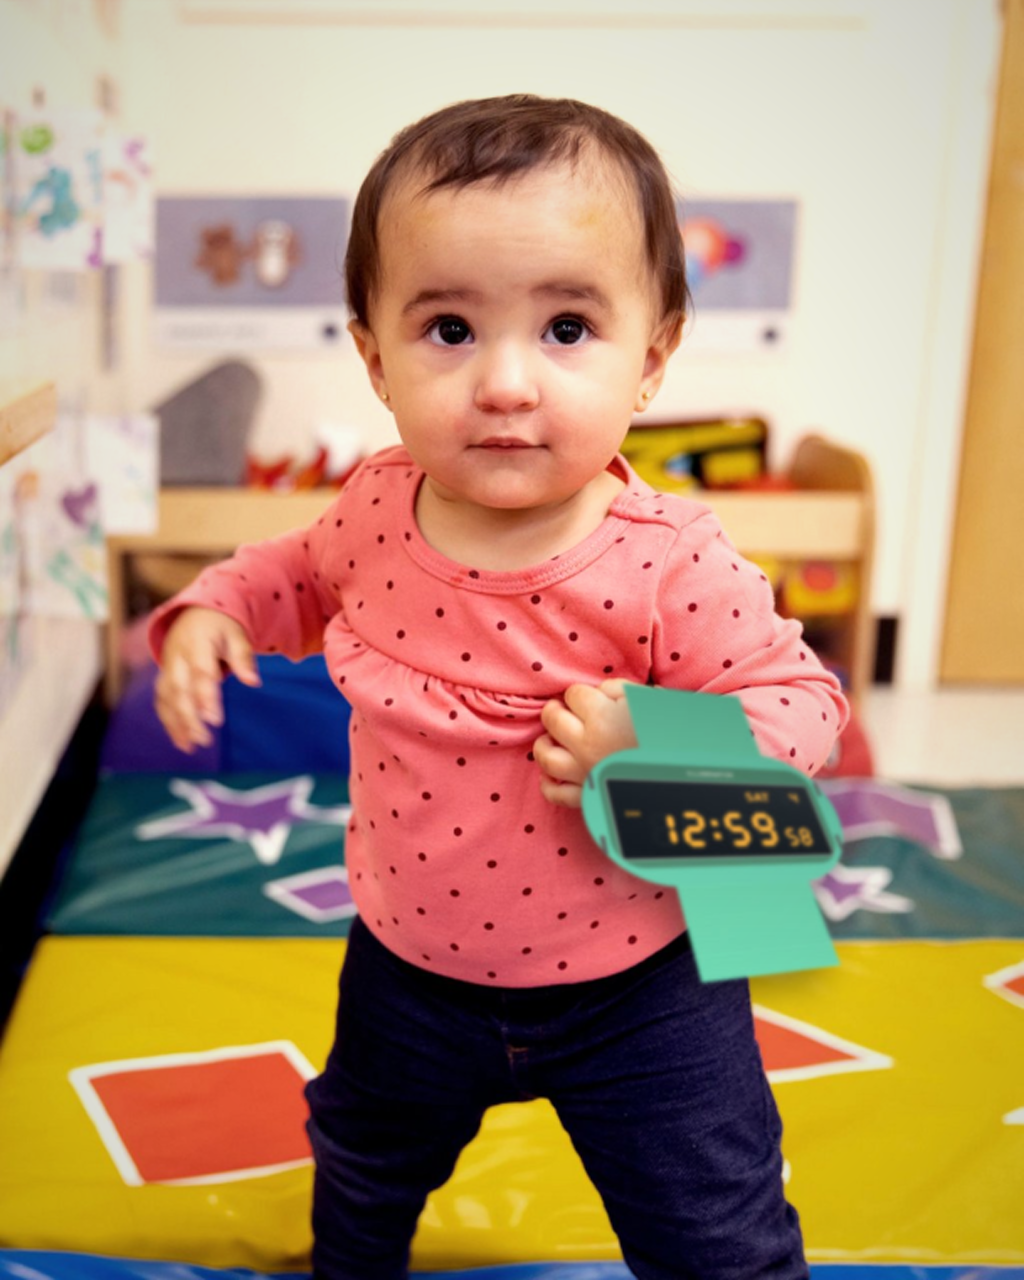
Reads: 12.59
